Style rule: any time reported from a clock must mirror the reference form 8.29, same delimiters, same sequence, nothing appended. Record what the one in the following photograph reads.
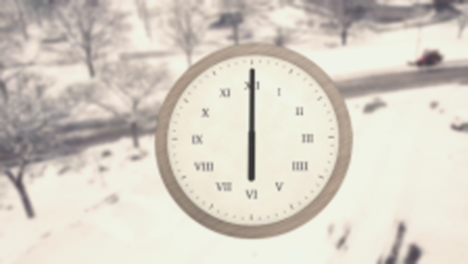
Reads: 6.00
